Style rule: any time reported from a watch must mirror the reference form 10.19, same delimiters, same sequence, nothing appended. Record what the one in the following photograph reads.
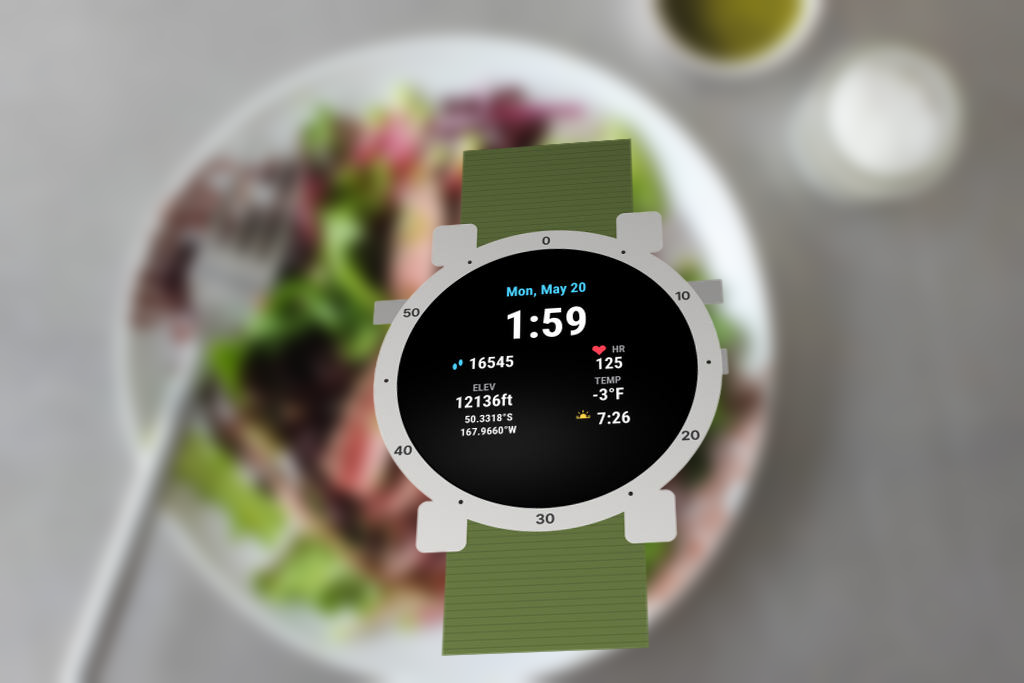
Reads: 1.59
